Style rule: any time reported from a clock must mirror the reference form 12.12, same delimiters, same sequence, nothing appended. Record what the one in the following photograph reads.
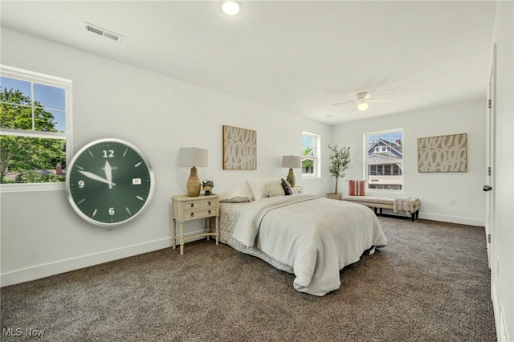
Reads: 11.49
